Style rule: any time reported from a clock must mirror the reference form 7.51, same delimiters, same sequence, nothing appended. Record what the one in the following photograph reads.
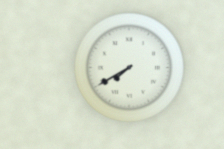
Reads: 7.40
